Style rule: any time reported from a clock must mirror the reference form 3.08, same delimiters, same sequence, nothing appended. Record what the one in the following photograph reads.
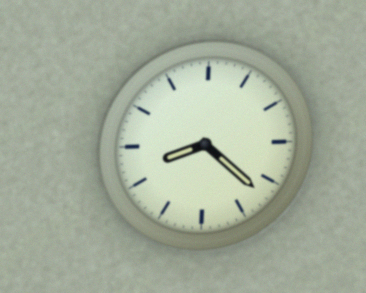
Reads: 8.22
